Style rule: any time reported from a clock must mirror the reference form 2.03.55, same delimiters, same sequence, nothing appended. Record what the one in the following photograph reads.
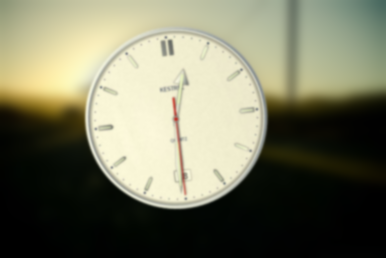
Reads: 12.30.30
